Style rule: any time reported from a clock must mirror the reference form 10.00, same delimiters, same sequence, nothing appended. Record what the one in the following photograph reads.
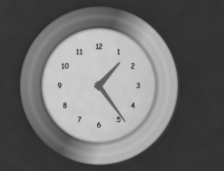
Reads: 1.24
